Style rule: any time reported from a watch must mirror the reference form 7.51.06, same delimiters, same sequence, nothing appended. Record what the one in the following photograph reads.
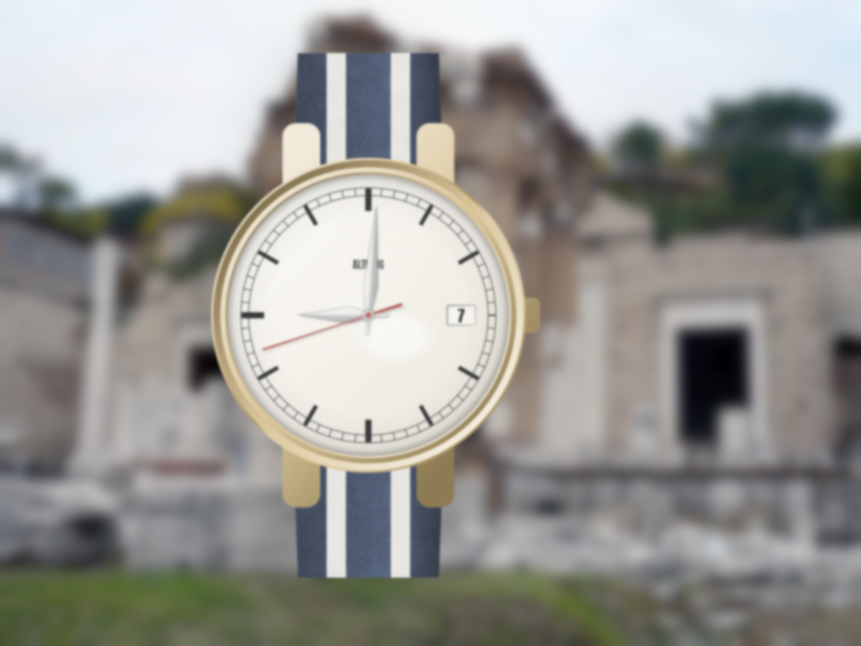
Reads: 9.00.42
